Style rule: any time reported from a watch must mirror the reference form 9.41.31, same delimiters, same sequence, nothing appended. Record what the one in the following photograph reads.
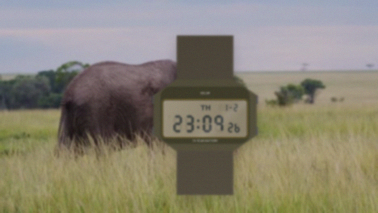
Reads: 23.09.26
